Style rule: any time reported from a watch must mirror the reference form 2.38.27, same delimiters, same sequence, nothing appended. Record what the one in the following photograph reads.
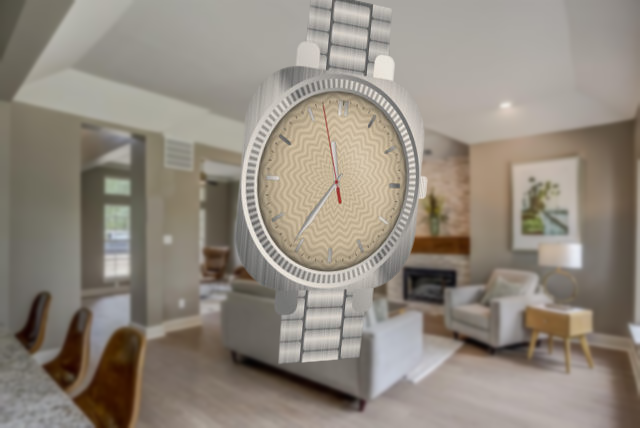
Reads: 11.35.57
